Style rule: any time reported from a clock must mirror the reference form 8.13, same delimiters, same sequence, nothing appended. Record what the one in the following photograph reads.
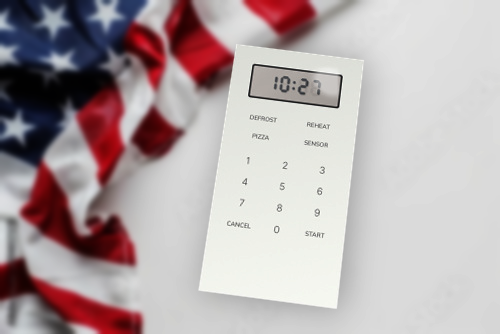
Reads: 10.27
